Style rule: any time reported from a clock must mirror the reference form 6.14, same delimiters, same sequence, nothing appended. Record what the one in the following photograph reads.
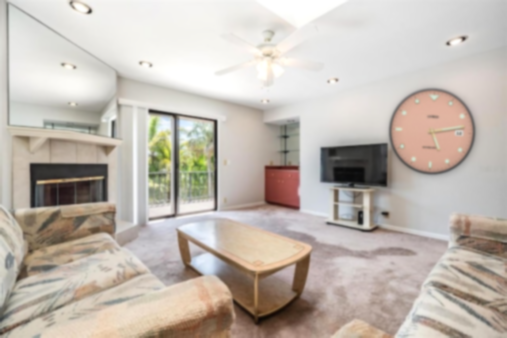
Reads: 5.13
